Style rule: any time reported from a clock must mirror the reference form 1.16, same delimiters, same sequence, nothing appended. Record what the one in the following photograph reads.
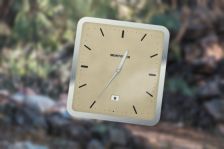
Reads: 12.35
